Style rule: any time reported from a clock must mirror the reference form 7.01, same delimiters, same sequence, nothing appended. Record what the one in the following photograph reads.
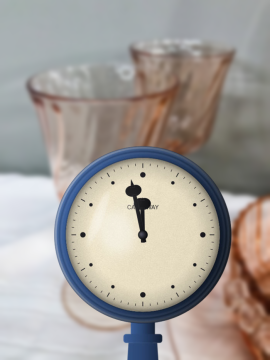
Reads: 11.58
